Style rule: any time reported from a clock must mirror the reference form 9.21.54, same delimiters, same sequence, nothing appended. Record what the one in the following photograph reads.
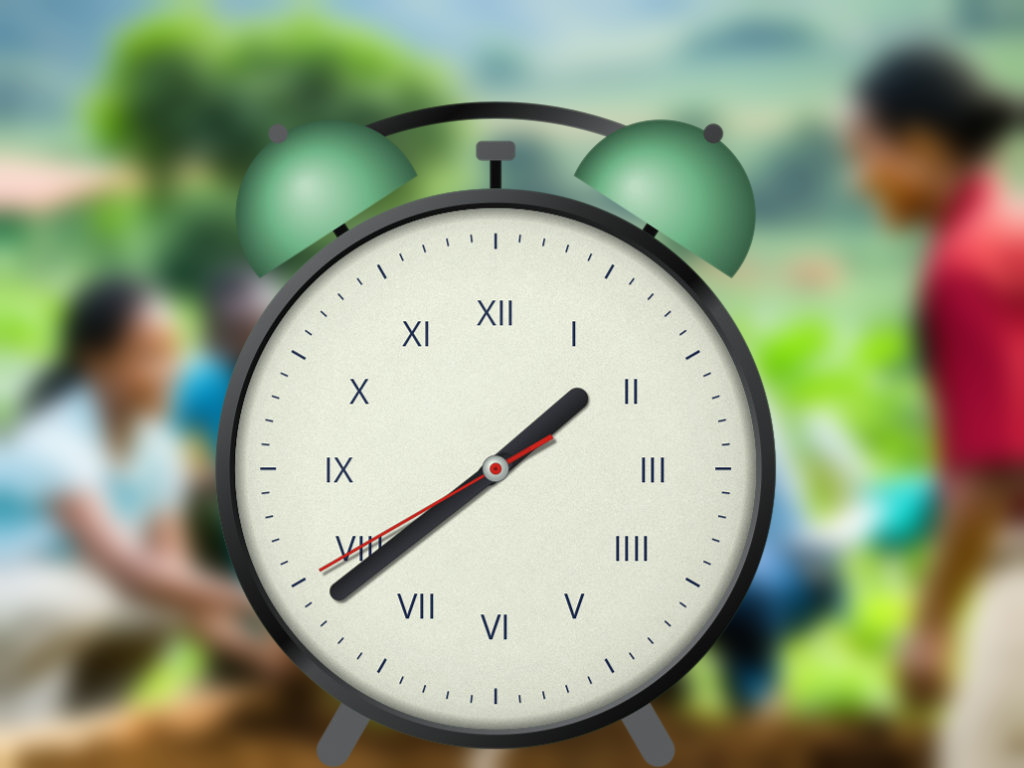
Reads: 1.38.40
